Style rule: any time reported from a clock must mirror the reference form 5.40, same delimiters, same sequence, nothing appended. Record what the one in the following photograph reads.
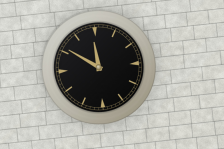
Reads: 11.51
